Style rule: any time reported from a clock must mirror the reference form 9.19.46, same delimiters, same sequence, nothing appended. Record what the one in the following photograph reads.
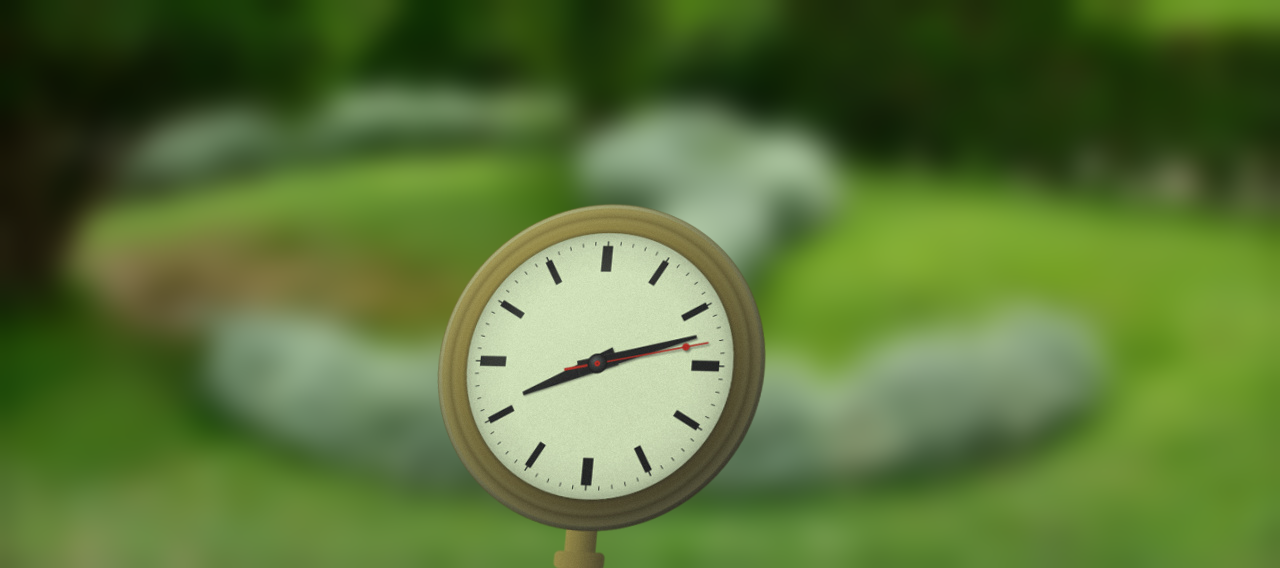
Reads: 8.12.13
